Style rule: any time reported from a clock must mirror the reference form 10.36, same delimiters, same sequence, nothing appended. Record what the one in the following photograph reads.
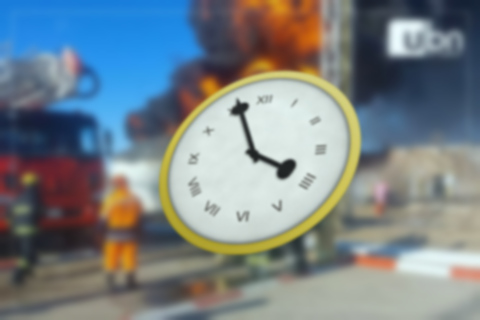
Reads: 3.56
